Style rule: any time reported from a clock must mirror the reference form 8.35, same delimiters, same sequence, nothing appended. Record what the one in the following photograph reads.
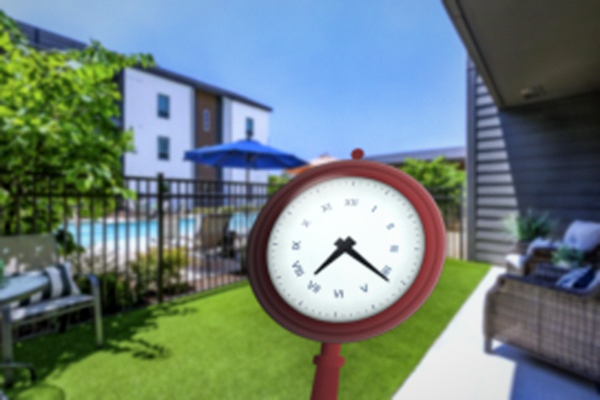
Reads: 7.21
